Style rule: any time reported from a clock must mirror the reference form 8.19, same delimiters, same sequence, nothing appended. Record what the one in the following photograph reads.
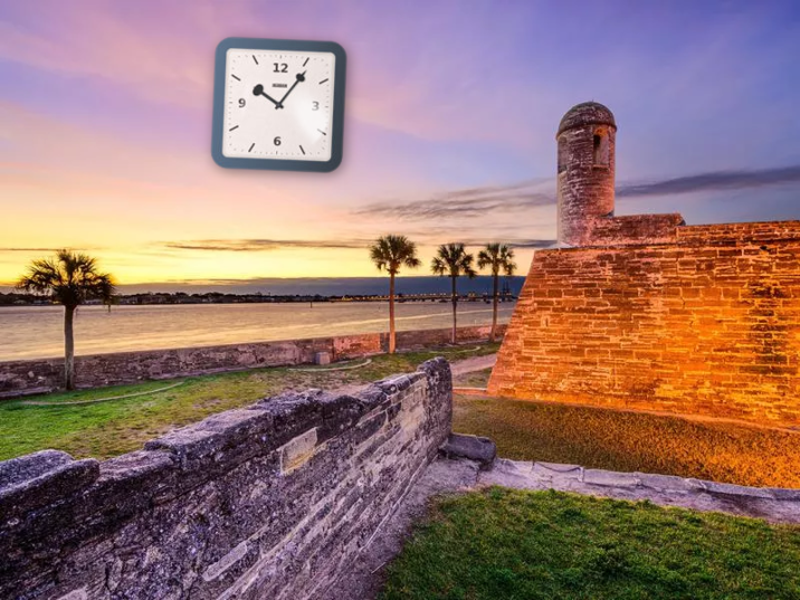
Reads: 10.06
